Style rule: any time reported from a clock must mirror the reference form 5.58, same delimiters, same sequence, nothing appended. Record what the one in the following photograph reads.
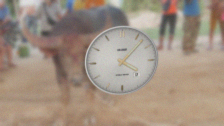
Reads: 4.07
